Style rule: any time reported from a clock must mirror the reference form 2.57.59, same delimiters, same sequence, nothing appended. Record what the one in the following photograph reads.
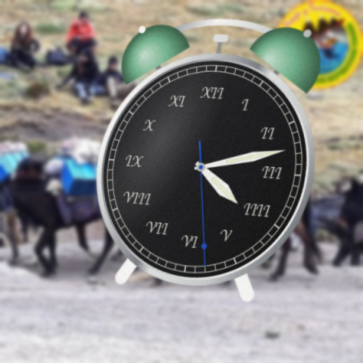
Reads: 4.12.28
